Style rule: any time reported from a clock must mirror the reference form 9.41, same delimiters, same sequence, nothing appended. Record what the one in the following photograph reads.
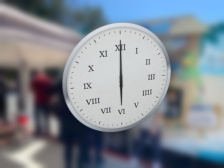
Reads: 6.00
